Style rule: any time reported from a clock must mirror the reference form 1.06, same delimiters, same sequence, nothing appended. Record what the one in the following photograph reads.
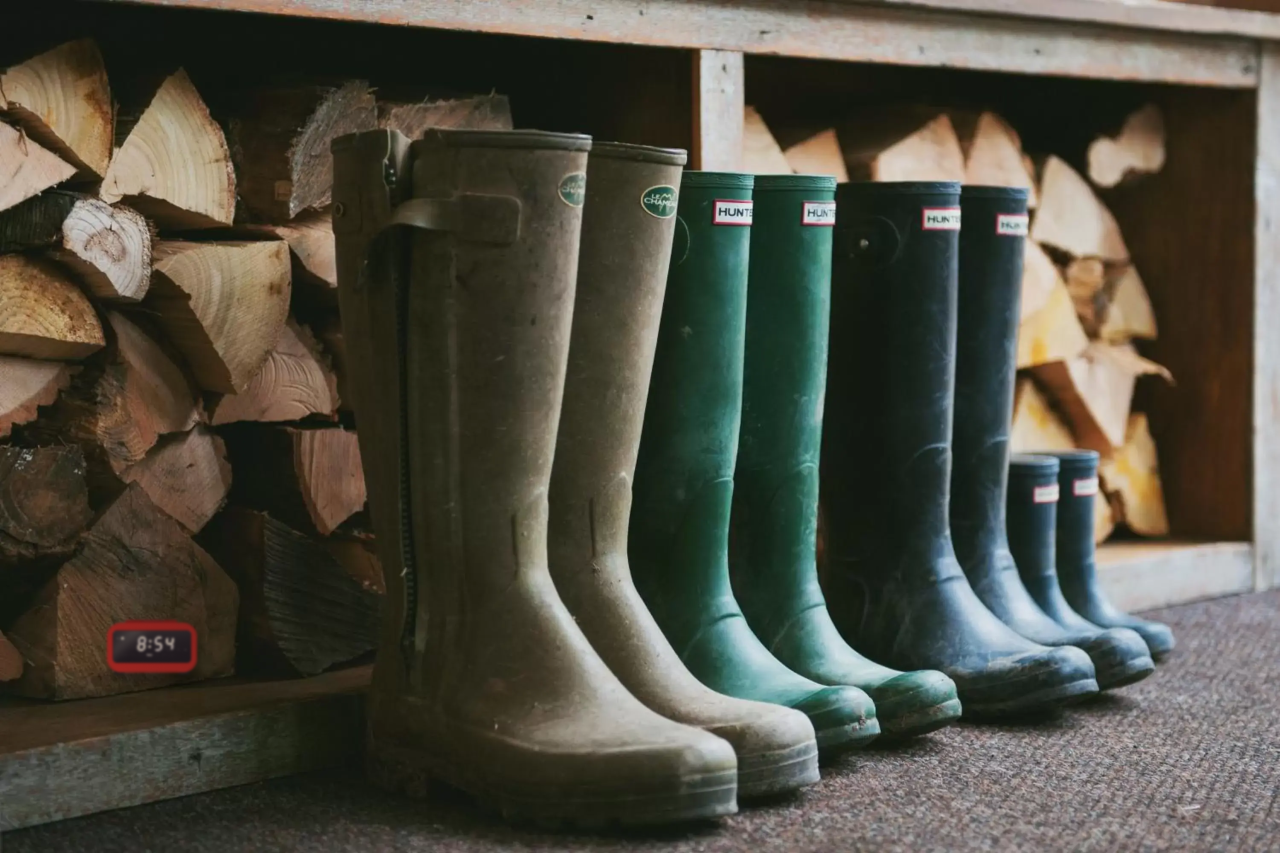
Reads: 8.54
